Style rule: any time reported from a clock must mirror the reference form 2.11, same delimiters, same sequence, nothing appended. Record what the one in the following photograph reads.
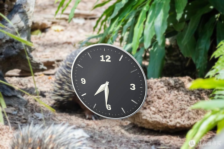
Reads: 7.31
